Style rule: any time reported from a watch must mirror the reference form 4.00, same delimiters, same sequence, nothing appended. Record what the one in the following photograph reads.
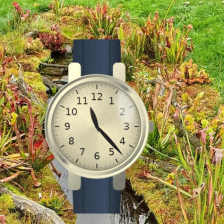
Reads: 11.23
